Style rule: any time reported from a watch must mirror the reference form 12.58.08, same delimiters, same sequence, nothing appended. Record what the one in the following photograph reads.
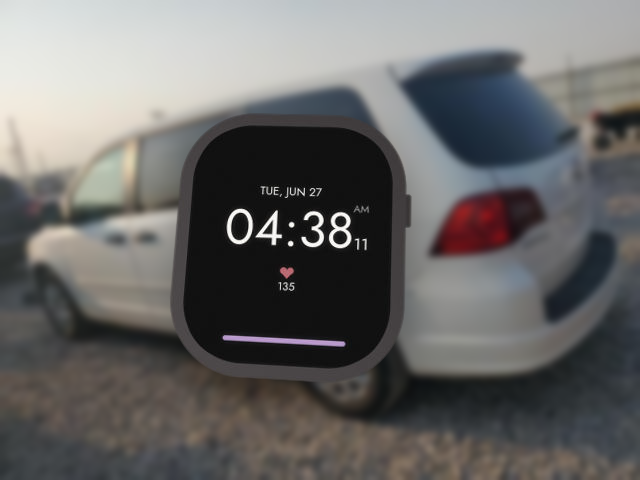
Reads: 4.38.11
